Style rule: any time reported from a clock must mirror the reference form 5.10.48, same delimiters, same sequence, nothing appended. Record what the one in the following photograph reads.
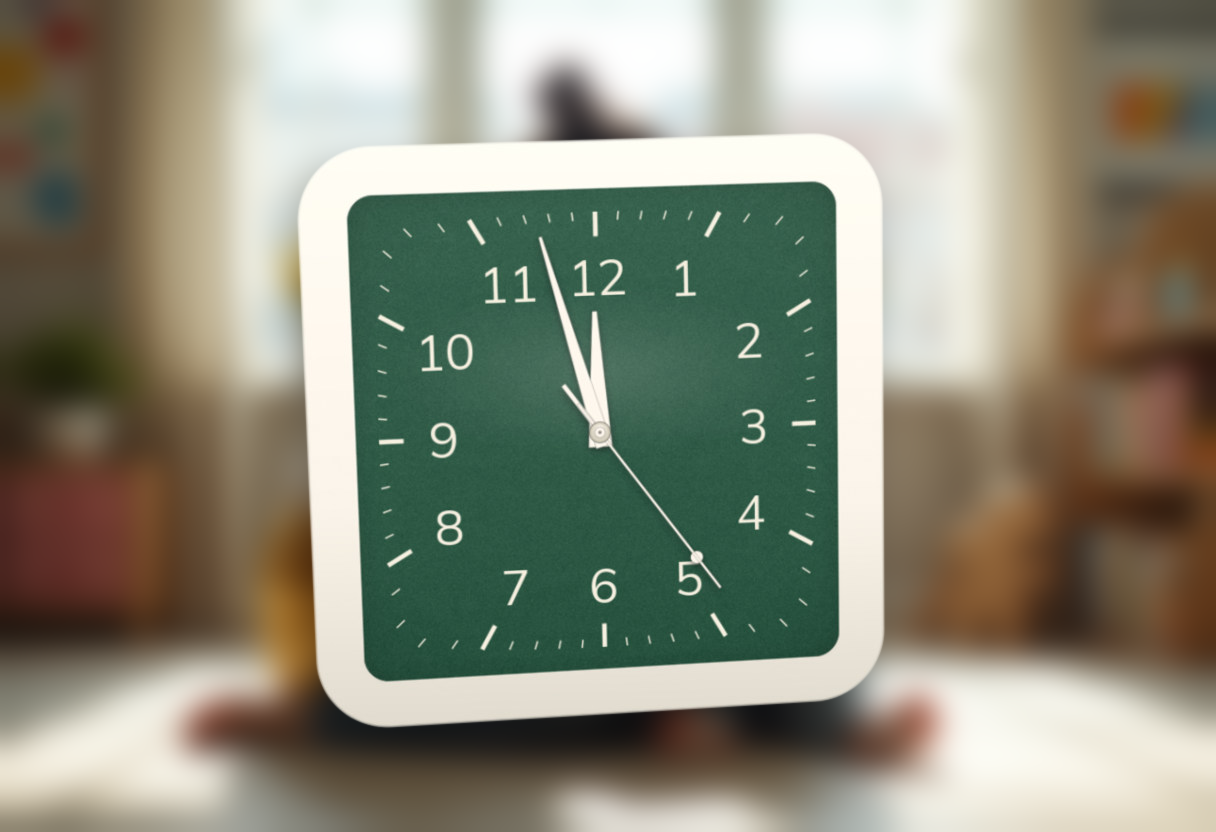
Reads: 11.57.24
